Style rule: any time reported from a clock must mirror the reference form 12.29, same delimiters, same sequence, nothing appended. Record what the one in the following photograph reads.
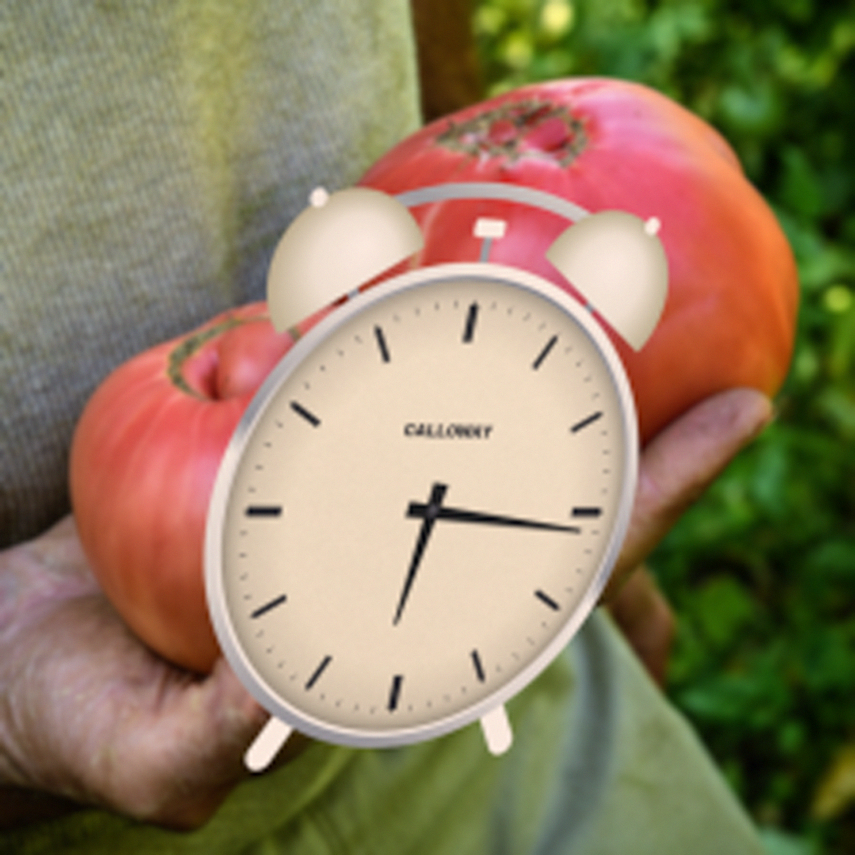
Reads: 6.16
